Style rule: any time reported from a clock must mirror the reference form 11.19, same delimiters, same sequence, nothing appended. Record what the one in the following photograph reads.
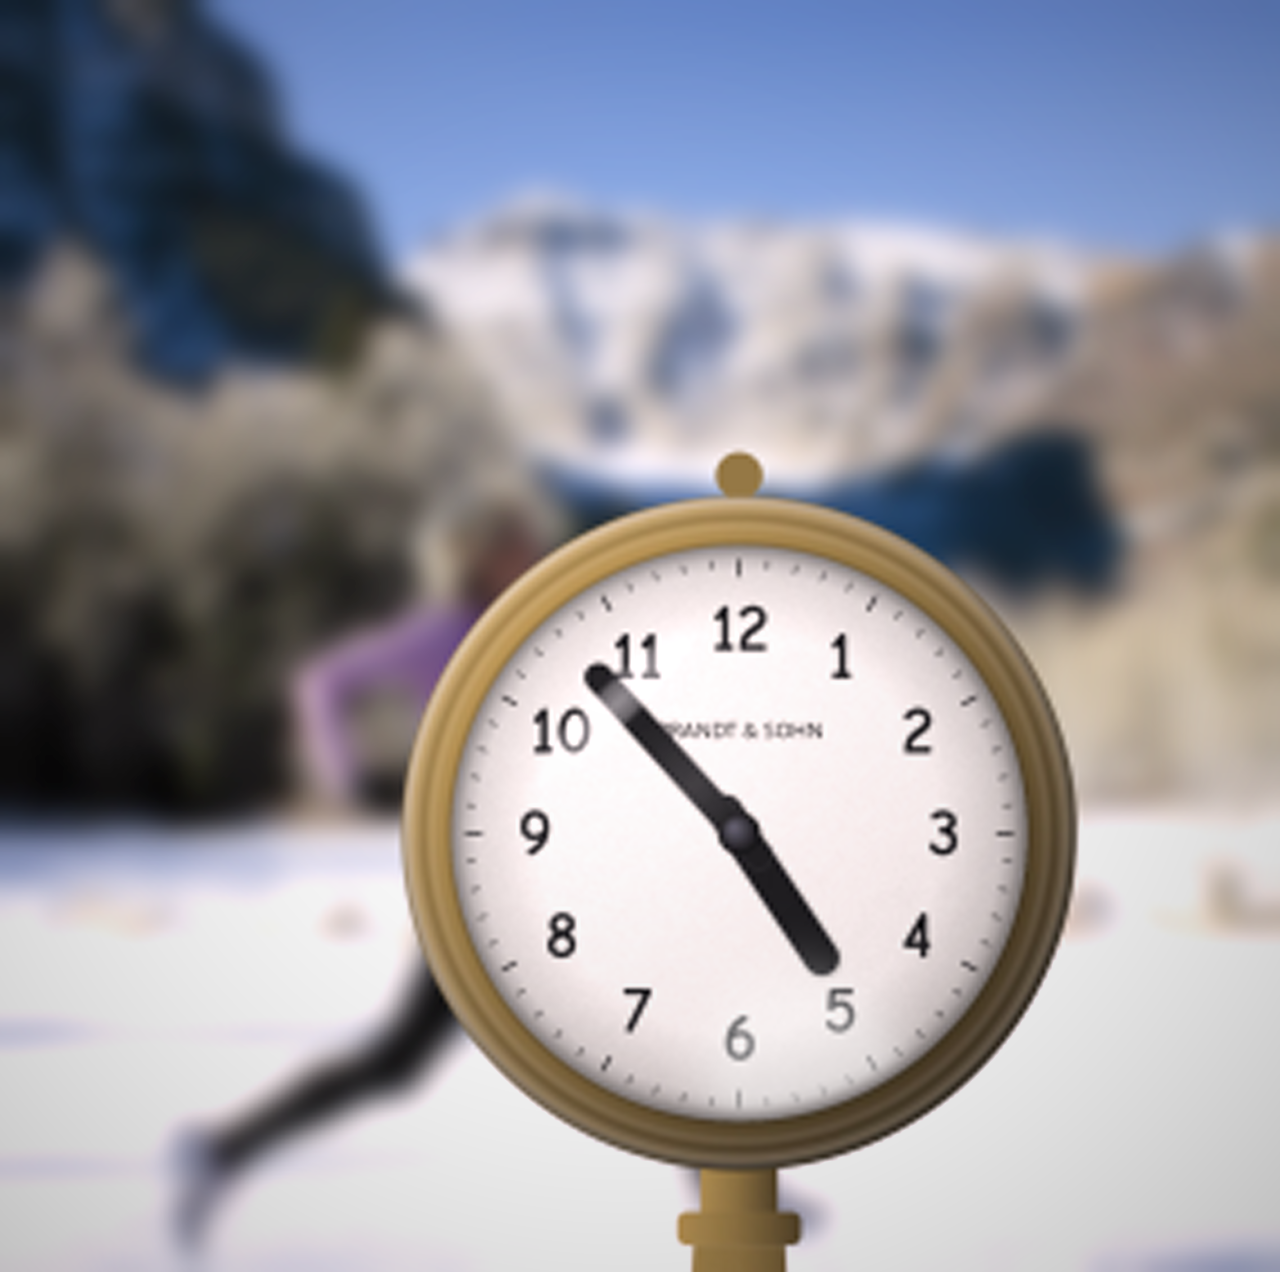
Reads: 4.53
